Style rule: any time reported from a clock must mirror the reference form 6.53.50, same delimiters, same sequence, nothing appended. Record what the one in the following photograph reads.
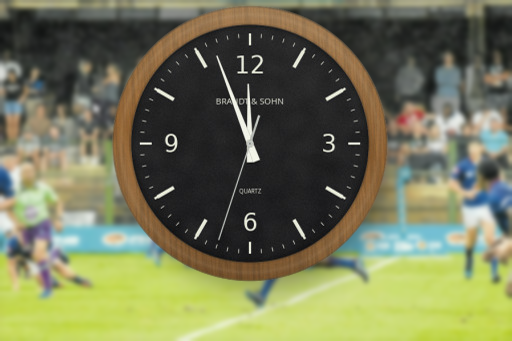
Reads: 11.56.33
